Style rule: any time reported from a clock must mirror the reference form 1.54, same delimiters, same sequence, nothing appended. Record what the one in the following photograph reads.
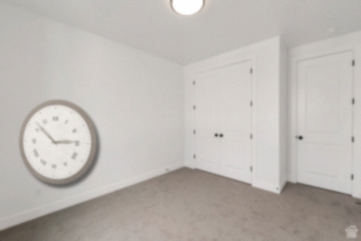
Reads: 2.52
